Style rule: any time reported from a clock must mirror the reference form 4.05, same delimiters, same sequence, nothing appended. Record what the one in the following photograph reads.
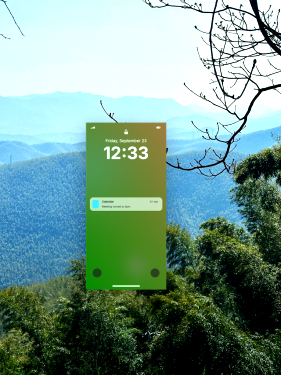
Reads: 12.33
